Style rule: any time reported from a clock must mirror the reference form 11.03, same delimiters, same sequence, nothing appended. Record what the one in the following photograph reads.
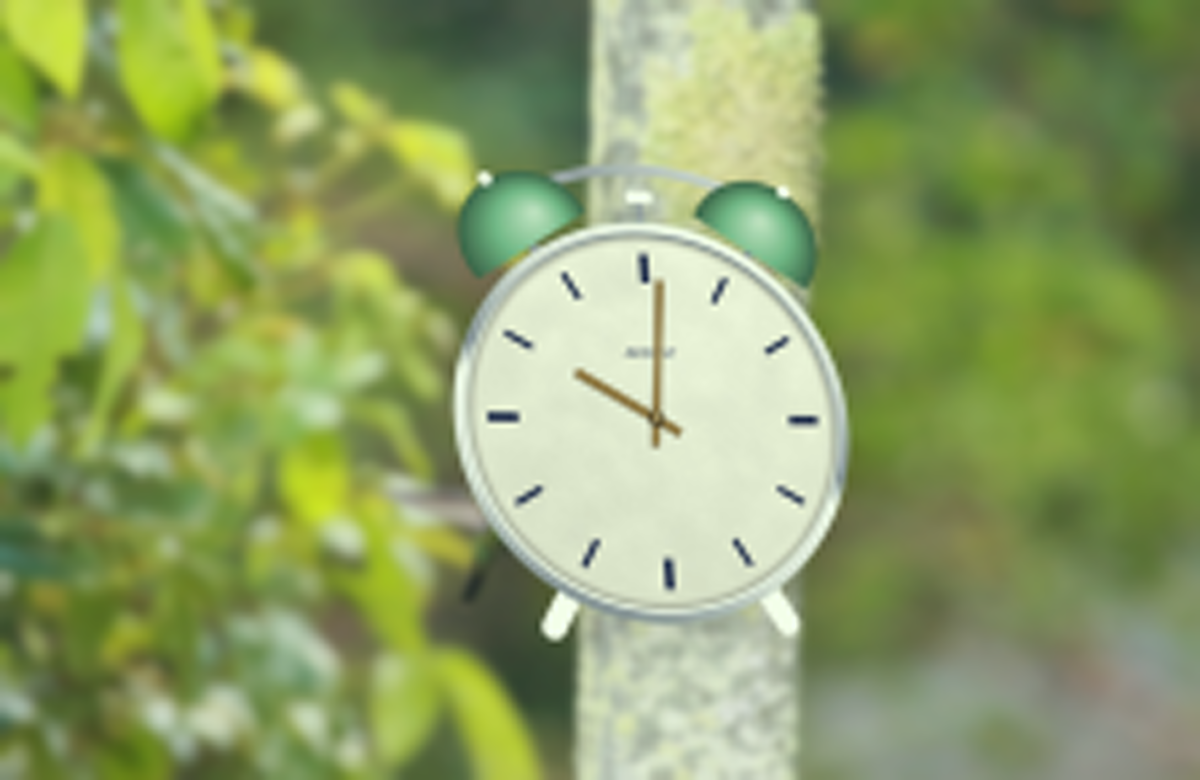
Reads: 10.01
